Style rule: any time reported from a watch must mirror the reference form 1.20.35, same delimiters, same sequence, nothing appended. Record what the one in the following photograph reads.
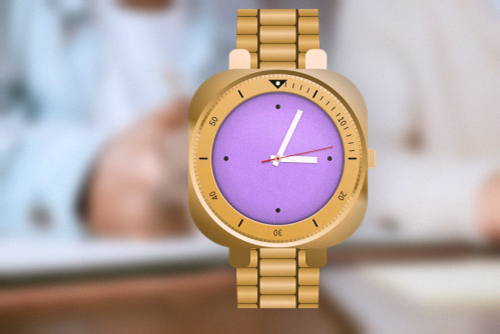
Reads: 3.04.13
